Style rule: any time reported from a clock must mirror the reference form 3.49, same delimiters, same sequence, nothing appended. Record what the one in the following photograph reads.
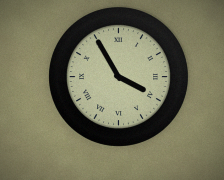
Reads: 3.55
